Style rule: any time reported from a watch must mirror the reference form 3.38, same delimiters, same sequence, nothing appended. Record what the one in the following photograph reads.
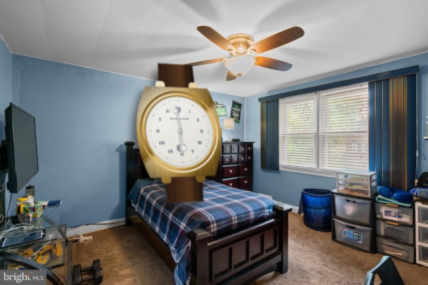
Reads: 5.59
